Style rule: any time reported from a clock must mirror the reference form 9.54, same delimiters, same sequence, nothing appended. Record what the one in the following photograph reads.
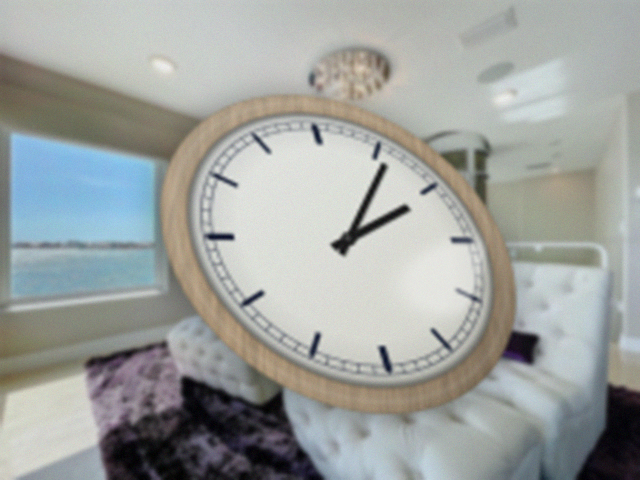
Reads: 2.06
